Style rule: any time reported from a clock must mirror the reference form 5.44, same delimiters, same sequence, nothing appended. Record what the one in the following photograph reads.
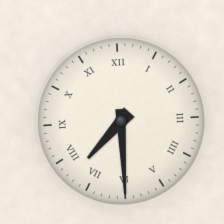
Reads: 7.30
